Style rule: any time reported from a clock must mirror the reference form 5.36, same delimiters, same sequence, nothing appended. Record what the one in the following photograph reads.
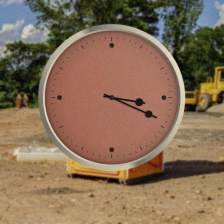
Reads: 3.19
